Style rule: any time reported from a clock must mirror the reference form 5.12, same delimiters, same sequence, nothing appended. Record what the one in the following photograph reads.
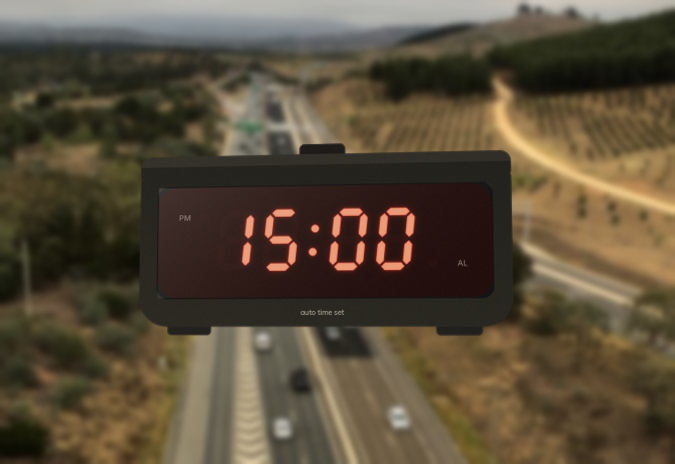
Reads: 15.00
